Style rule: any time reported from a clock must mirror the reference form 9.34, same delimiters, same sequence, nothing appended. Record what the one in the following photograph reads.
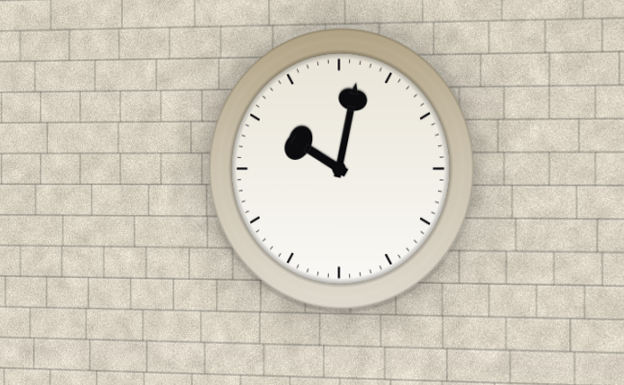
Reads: 10.02
